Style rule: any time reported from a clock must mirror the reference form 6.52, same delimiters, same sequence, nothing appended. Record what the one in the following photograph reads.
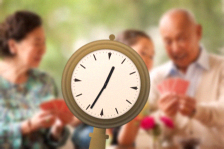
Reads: 12.34
